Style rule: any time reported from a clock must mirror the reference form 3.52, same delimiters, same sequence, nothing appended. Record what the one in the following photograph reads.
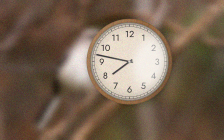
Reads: 7.47
